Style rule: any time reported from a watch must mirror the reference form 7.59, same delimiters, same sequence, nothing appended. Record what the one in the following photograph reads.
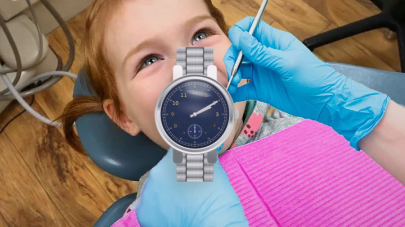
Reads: 2.10
